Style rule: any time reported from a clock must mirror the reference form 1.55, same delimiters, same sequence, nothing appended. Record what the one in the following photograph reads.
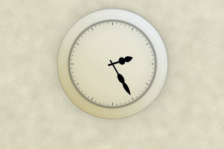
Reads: 2.25
